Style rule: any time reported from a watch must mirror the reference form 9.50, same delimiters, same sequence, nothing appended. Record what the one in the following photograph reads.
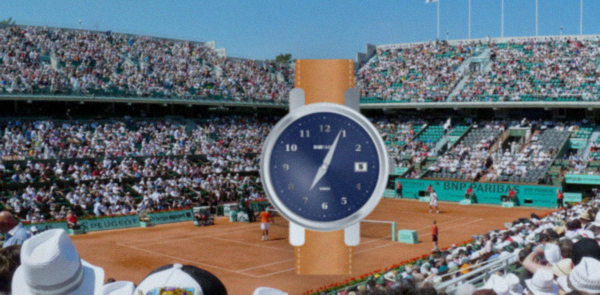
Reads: 7.04
